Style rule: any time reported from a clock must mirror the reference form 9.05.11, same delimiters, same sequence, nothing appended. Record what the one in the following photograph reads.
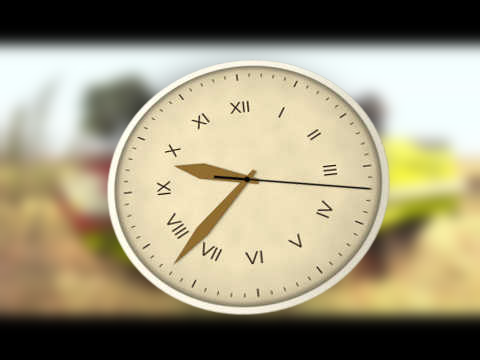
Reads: 9.37.17
